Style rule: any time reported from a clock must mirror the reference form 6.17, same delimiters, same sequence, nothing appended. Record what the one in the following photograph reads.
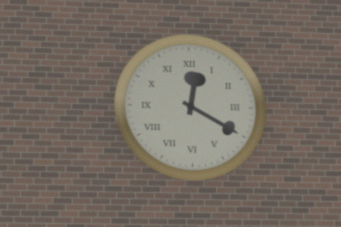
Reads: 12.20
